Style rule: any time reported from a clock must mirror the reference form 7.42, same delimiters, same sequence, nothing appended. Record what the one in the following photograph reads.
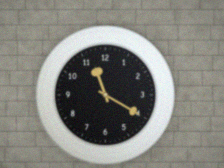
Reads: 11.20
